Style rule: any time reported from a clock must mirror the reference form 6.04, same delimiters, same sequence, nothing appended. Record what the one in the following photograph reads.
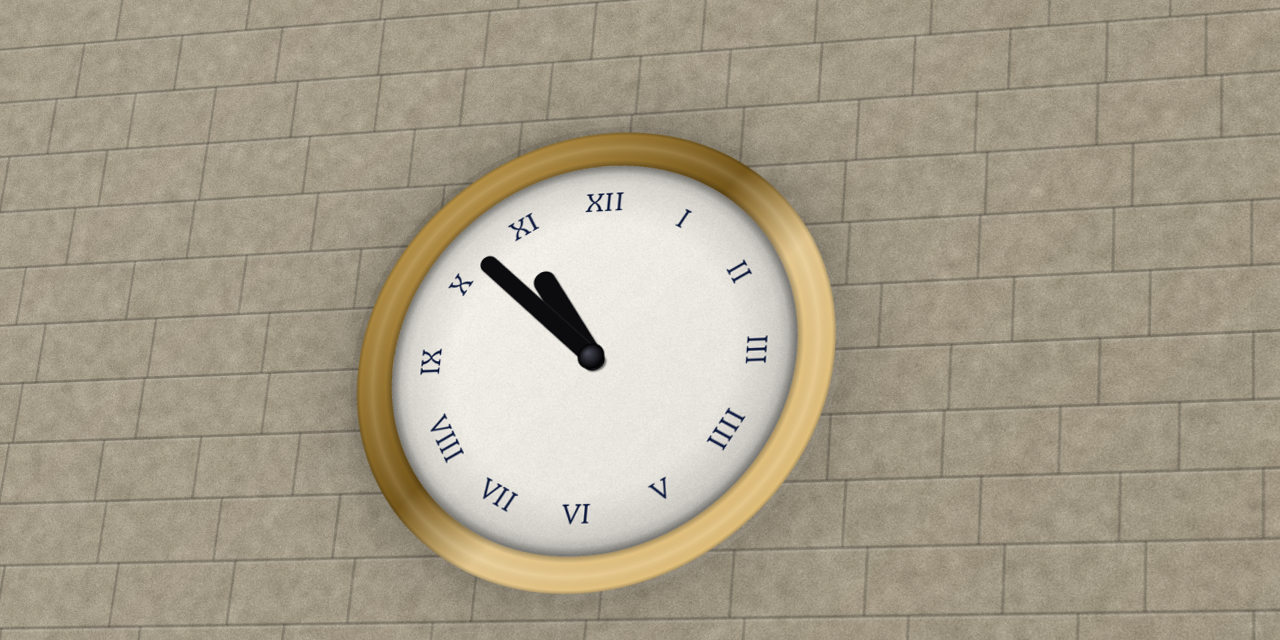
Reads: 10.52
